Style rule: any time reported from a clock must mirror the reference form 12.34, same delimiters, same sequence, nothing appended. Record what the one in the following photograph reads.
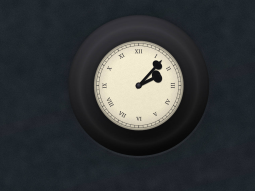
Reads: 2.07
